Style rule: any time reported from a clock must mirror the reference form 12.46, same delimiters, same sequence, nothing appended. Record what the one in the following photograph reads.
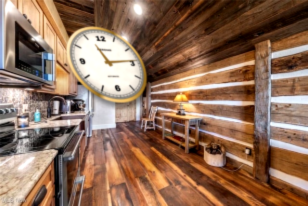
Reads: 11.14
